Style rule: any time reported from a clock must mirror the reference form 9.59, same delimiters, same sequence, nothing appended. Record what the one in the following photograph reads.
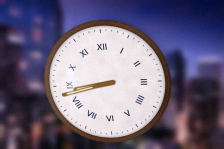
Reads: 8.43
